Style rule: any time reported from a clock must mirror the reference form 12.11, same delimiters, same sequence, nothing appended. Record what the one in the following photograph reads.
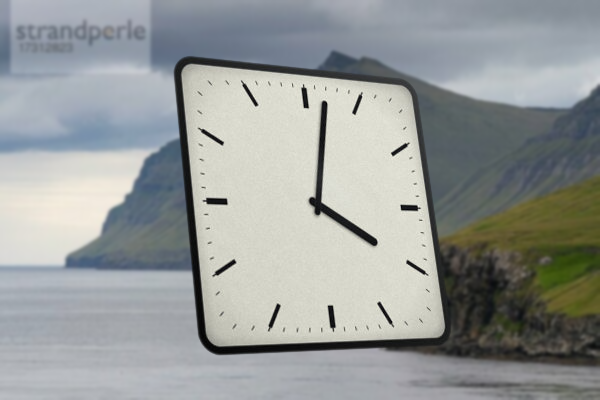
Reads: 4.02
